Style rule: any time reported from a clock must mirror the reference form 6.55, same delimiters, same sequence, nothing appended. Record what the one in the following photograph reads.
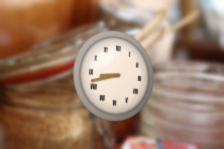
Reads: 8.42
